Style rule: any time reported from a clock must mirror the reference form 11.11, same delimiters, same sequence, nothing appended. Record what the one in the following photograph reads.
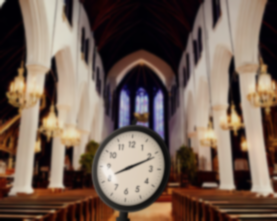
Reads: 8.11
